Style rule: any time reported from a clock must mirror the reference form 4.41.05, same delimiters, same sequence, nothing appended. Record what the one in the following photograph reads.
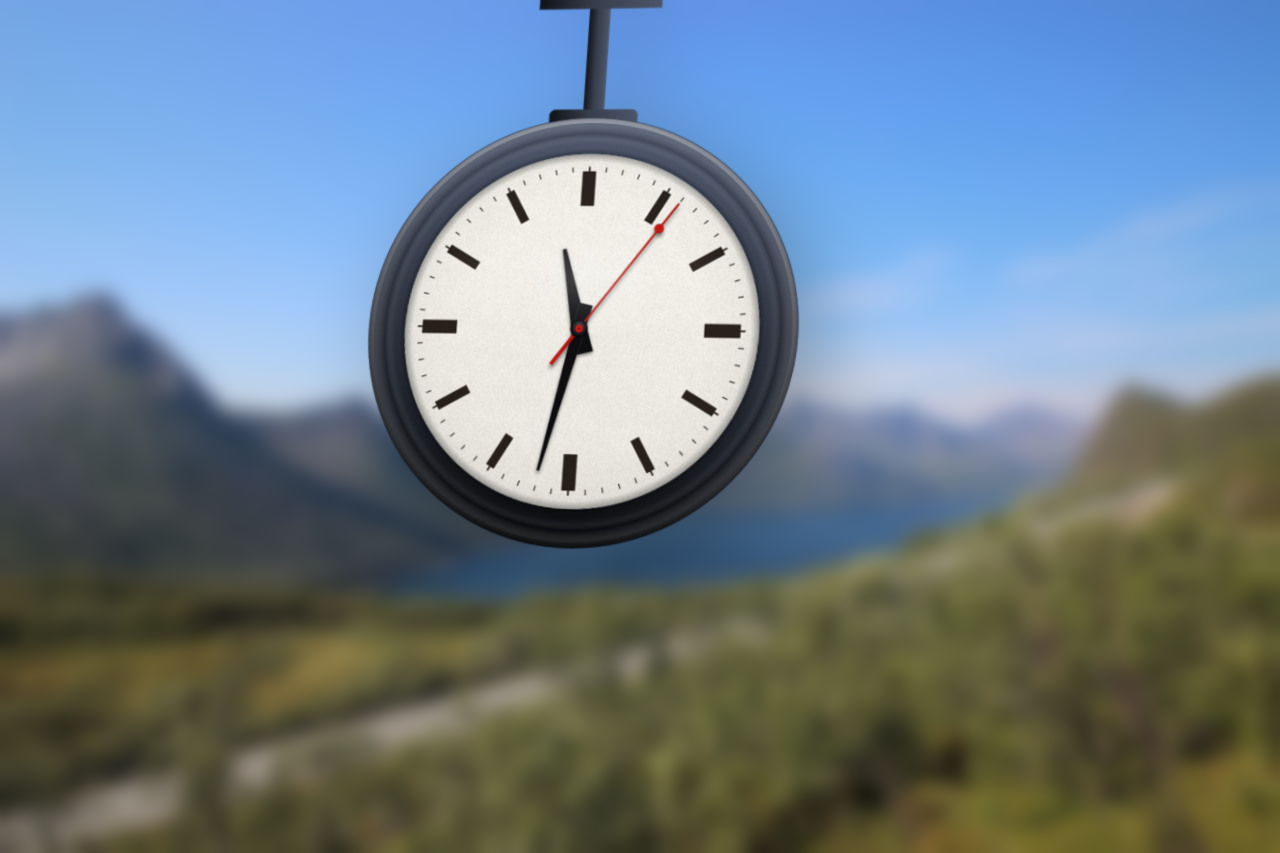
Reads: 11.32.06
